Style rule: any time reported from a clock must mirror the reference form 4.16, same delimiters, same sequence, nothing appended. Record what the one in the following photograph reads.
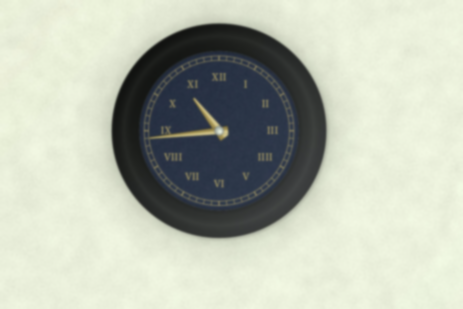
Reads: 10.44
